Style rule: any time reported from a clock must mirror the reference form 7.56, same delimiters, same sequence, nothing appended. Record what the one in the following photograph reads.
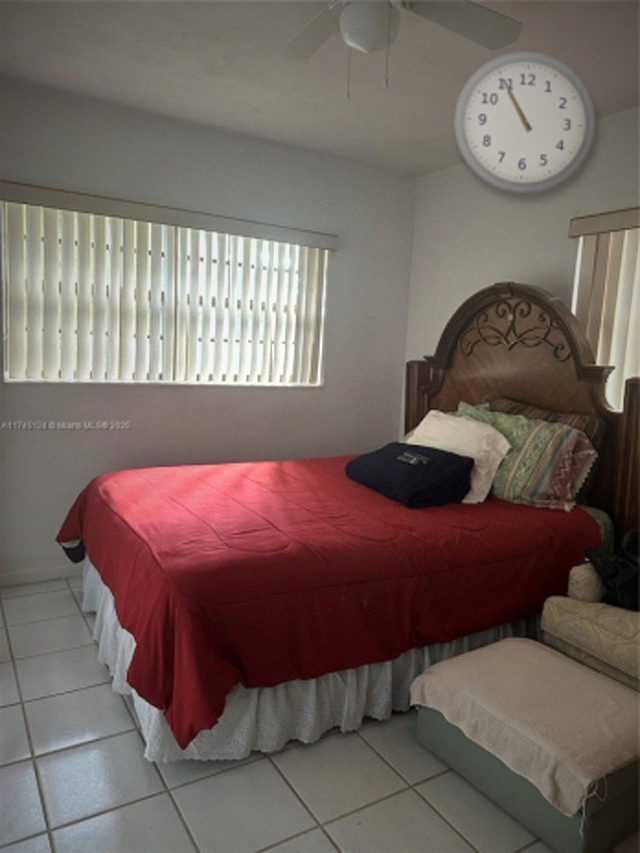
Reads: 10.55
